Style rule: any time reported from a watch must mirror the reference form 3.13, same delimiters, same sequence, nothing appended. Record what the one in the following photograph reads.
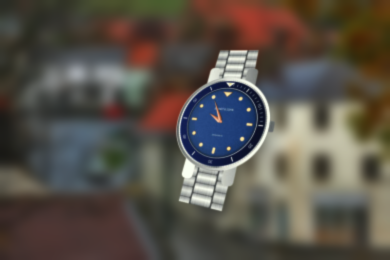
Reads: 9.55
